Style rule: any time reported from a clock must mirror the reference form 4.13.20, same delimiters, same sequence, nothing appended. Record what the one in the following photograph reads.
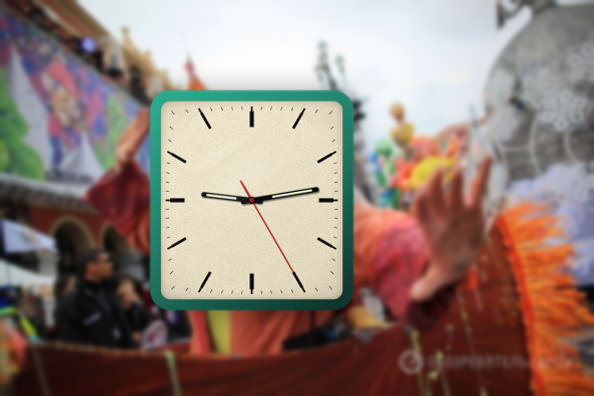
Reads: 9.13.25
